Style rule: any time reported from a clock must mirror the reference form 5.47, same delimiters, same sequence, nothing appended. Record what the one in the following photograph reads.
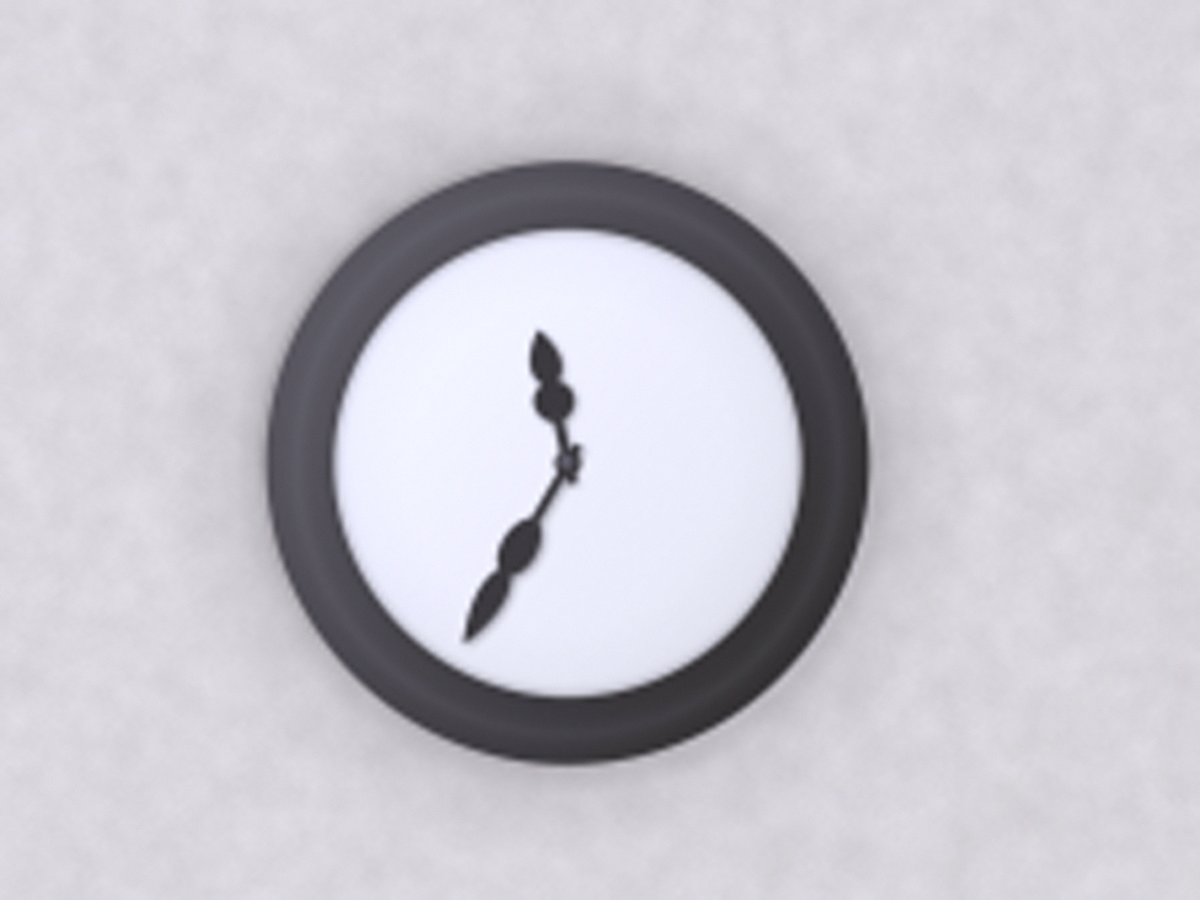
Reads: 11.35
